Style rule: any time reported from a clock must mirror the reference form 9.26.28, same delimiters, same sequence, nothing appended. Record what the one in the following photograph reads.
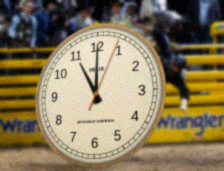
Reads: 11.00.04
